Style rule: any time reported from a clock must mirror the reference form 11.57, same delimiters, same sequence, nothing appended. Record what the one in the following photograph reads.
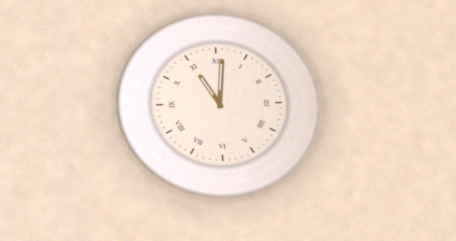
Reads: 11.01
